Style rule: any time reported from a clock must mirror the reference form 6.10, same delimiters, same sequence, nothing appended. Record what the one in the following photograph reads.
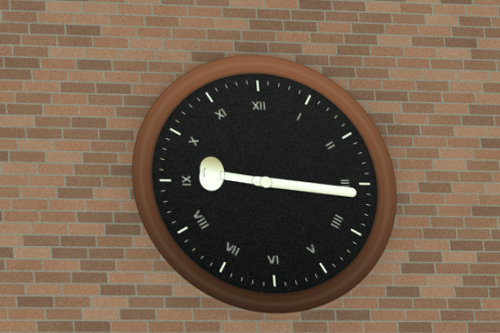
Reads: 9.16
